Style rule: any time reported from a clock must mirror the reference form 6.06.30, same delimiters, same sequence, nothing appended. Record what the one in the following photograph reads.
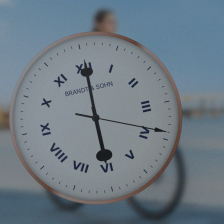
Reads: 6.00.19
